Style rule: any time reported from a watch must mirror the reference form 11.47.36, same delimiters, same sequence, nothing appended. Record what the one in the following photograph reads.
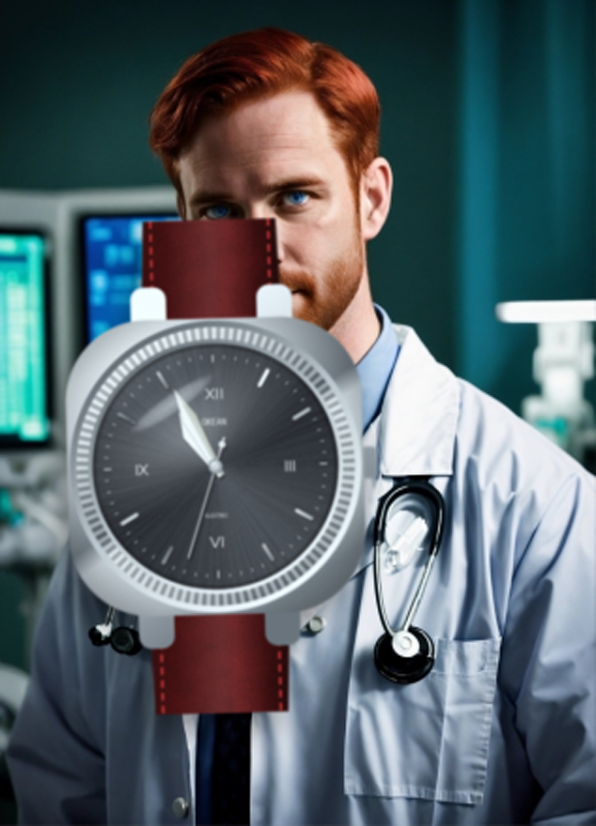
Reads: 10.55.33
